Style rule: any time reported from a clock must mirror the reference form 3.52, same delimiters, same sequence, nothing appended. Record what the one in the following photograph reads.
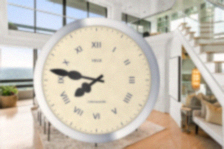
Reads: 7.47
